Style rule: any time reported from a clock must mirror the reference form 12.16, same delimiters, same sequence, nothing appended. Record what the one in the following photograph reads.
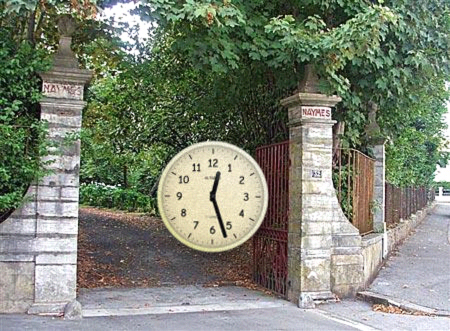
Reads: 12.27
